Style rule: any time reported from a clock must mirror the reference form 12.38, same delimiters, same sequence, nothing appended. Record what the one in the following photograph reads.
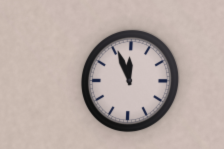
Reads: 11.56
